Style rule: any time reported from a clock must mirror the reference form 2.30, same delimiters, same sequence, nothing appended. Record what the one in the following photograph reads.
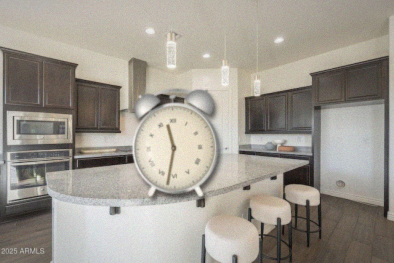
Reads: 11.32
